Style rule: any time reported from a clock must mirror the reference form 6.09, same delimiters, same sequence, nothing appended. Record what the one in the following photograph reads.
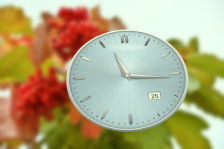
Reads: 11.16
